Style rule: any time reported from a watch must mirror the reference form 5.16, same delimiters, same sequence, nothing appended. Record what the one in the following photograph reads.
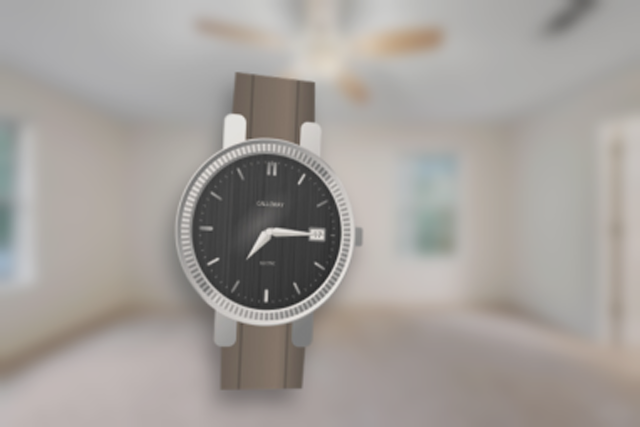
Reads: 7.15
